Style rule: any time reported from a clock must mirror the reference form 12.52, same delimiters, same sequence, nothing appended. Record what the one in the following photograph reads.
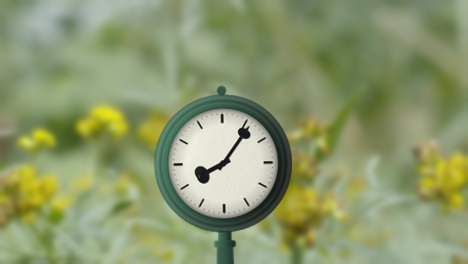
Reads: 8.06
